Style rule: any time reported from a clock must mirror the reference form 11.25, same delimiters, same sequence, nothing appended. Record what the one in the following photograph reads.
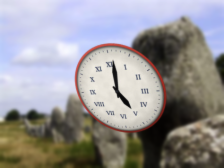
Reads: 5.01
